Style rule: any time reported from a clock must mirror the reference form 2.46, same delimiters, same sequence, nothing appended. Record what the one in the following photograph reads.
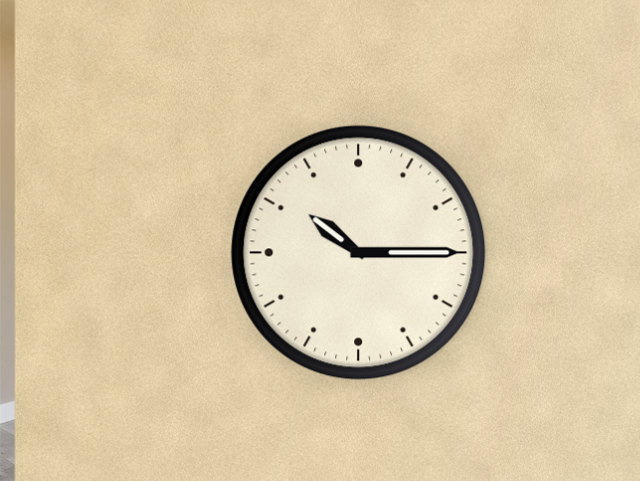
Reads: 10.15
